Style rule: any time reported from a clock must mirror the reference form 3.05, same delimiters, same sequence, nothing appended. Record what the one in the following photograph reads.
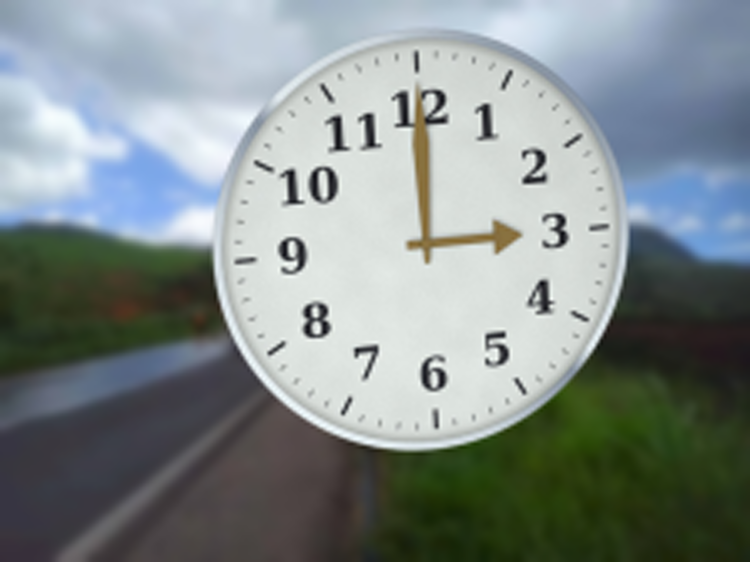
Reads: 3.00
